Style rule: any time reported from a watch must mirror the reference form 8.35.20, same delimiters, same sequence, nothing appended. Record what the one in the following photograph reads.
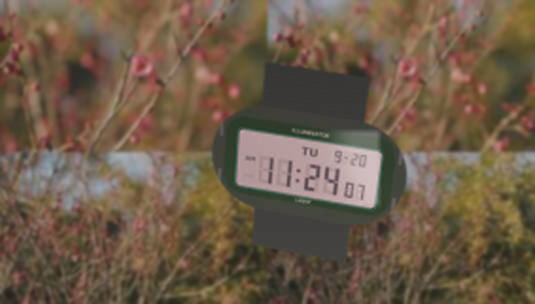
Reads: 11.24.07
